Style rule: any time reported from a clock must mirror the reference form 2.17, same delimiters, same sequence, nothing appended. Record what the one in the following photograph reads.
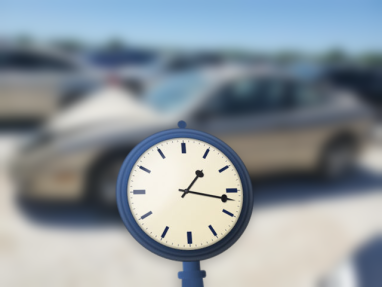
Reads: 1.17
